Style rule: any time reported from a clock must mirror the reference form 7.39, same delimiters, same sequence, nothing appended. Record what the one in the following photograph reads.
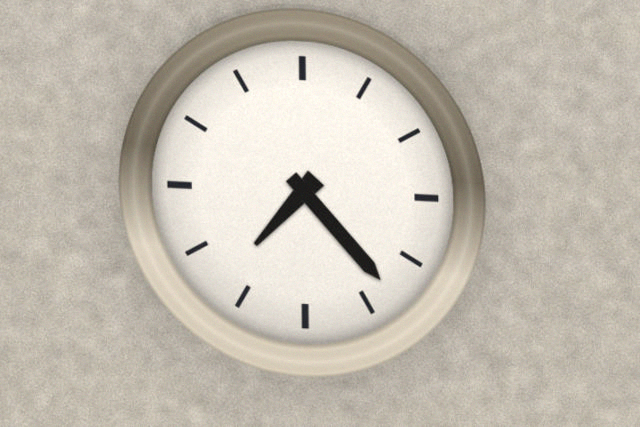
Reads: 7.23
